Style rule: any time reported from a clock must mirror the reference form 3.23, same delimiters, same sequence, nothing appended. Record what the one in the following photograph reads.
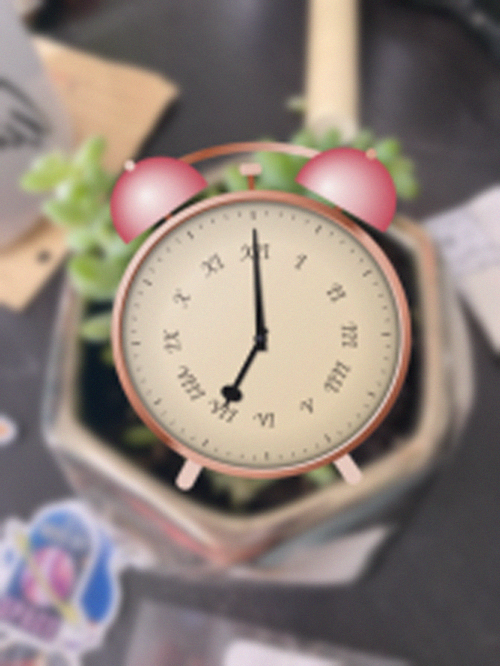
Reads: 7.00
